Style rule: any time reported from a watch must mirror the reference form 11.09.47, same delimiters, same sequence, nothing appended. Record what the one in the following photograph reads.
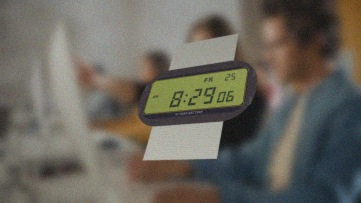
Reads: 8.29.06
